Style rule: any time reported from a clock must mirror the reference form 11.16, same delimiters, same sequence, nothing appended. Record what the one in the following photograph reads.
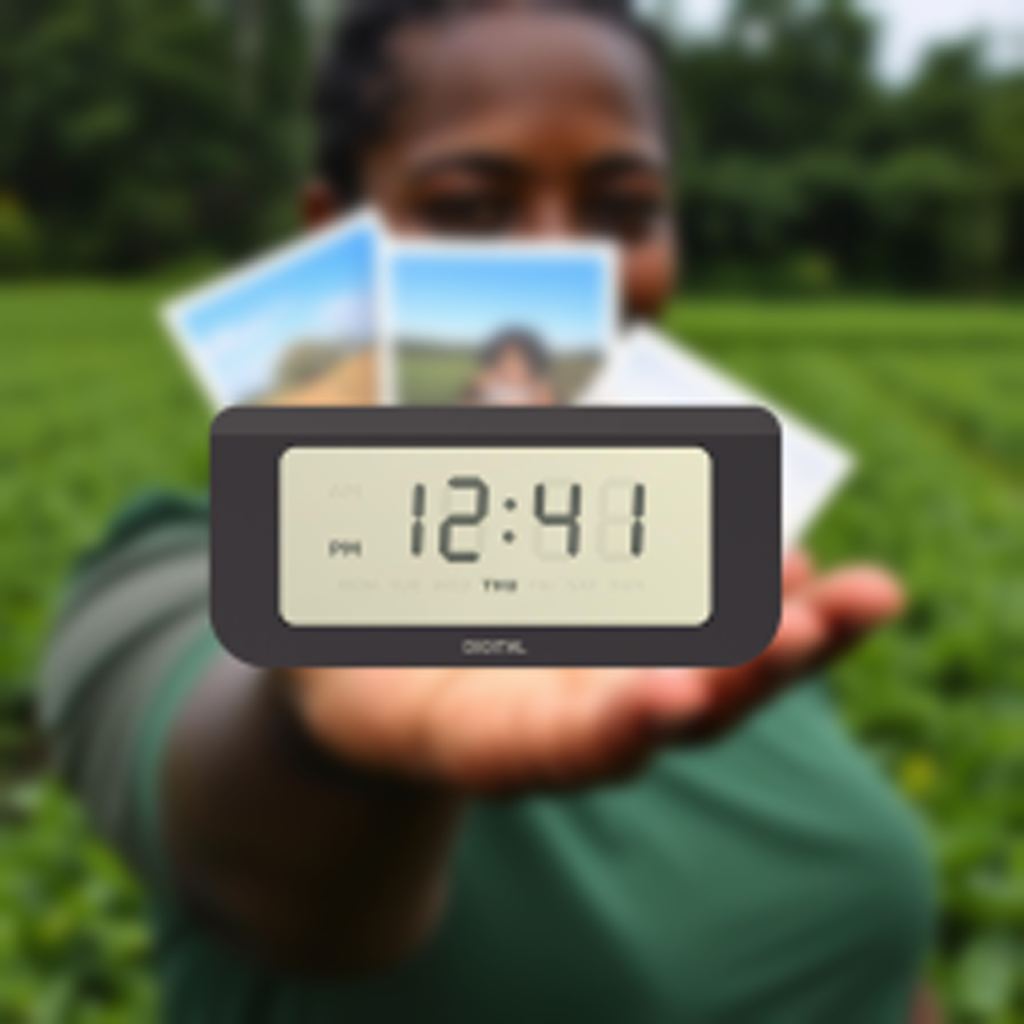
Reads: 12.41
